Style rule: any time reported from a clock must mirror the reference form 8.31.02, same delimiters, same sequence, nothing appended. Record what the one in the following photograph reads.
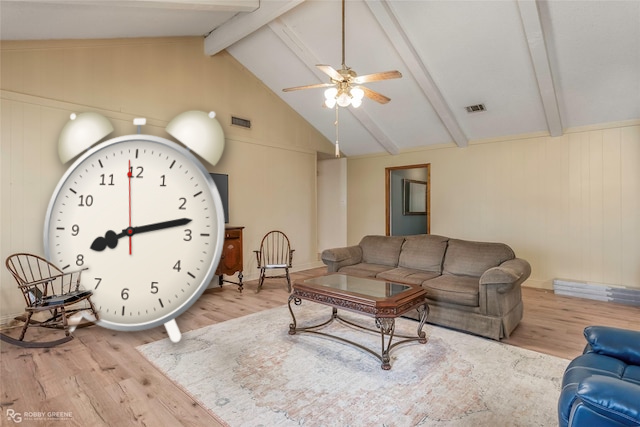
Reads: 8.12.59
